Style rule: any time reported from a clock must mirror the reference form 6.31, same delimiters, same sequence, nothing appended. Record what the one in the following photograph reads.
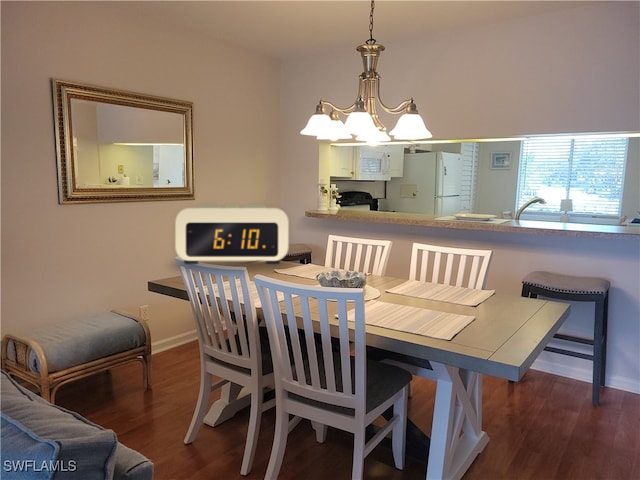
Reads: 6.10
